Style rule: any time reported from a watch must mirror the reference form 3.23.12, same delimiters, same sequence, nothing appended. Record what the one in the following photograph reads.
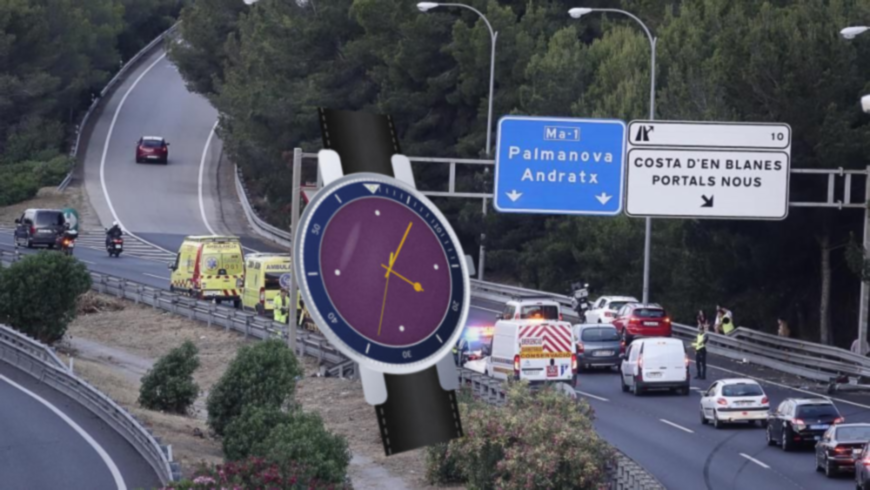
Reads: 4.06.34
